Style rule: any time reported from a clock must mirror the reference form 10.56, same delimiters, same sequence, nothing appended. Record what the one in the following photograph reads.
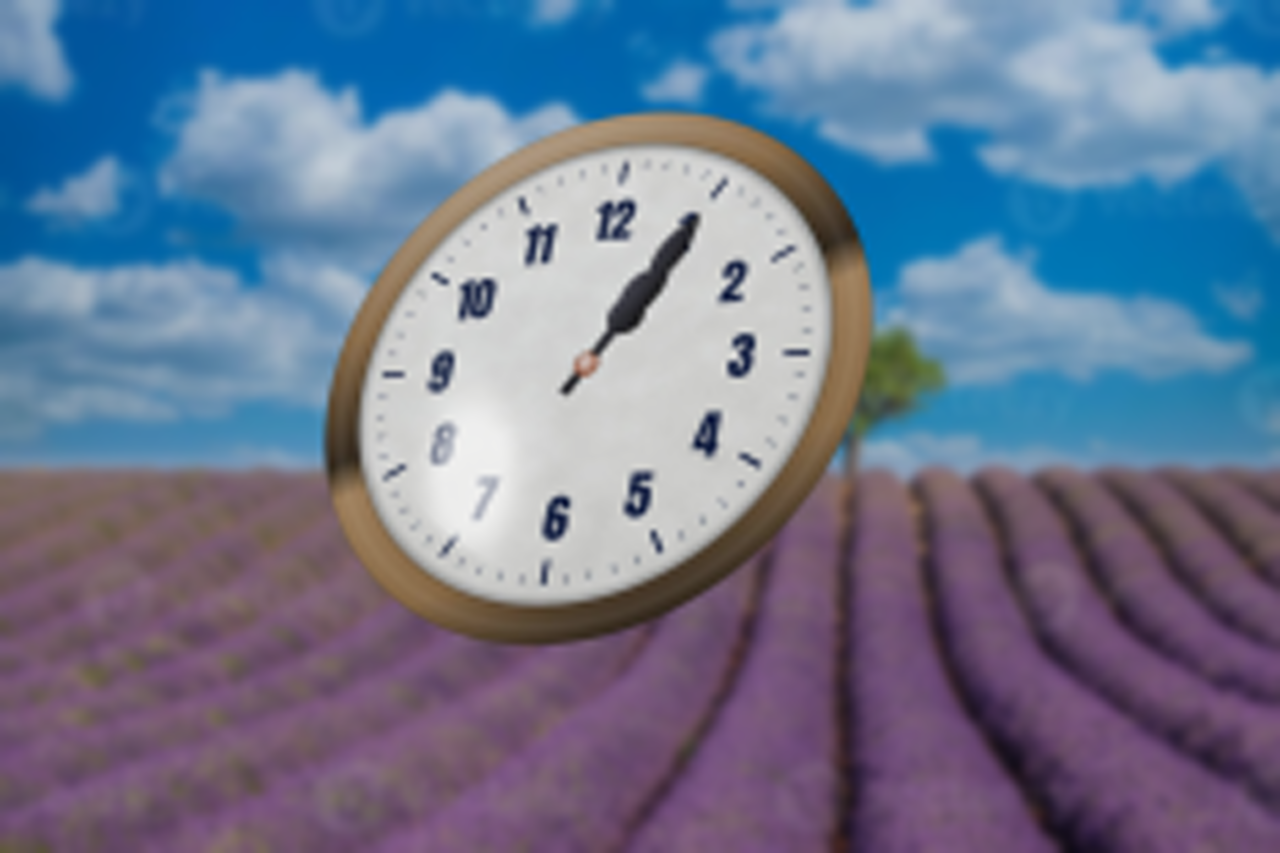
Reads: 1.05
